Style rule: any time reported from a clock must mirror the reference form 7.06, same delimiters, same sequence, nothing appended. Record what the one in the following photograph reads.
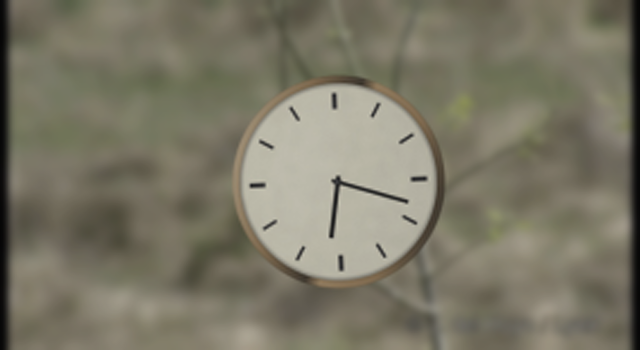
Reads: 6.18
